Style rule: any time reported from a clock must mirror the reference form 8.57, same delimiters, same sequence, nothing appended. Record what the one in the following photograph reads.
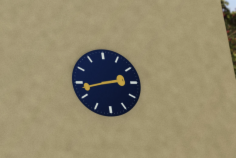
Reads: 2.43
